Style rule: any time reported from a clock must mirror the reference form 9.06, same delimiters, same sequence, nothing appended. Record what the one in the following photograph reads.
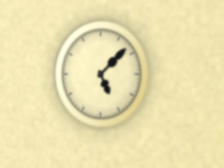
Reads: 5.08
